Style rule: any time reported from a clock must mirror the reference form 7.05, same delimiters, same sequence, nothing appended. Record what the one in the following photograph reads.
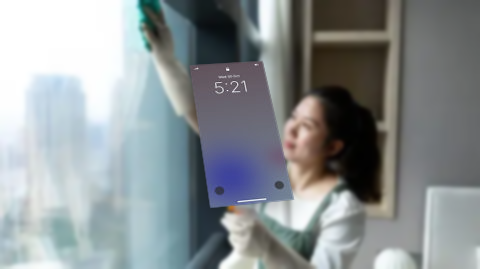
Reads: 5.21
